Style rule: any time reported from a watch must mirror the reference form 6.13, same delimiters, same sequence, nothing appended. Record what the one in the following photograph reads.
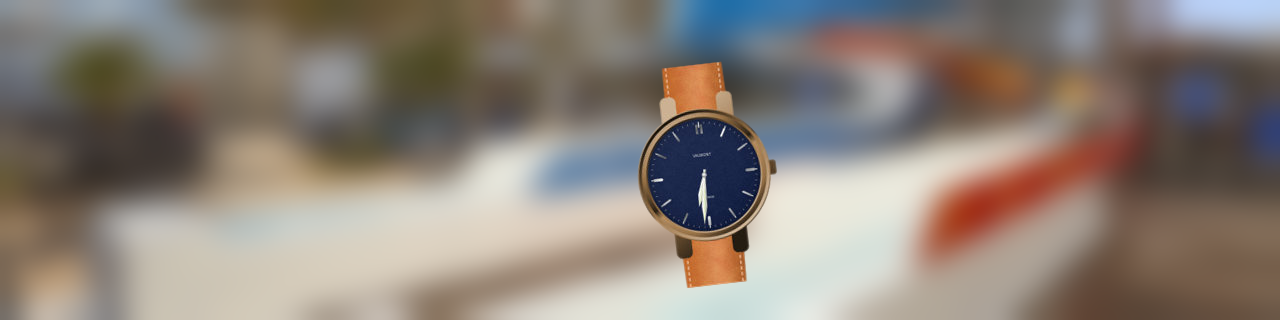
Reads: 6.31
